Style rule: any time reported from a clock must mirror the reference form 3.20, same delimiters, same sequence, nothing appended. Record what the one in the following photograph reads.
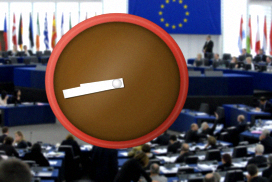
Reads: 8.43
